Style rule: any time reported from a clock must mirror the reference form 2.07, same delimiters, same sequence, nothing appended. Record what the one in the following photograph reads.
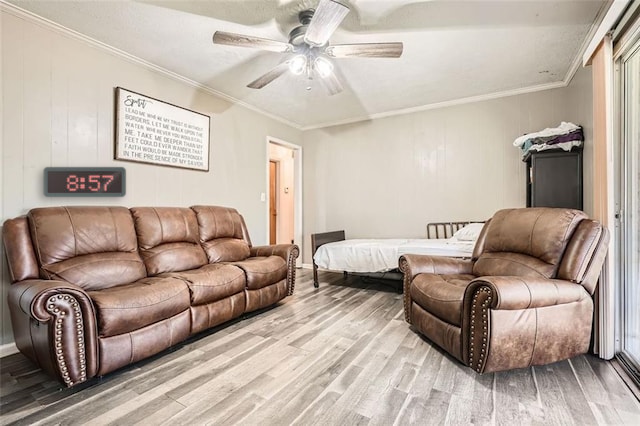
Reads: 8.57
